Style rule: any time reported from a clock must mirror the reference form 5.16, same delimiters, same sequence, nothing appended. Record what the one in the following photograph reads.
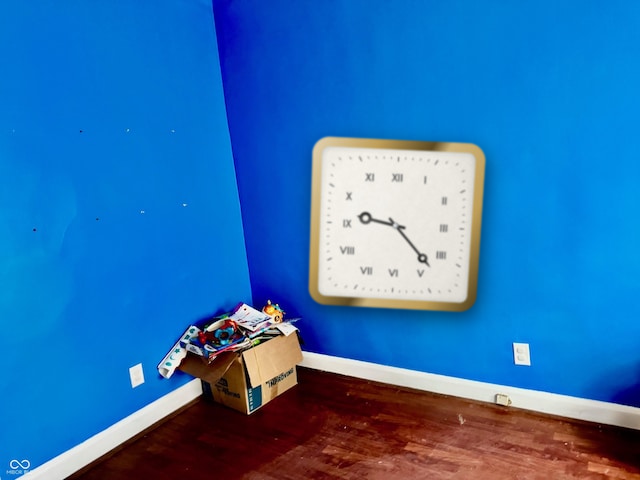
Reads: 9.23
